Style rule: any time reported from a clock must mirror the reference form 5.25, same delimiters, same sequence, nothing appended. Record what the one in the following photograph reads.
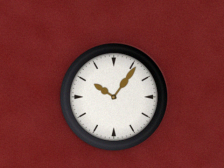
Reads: 10.06
